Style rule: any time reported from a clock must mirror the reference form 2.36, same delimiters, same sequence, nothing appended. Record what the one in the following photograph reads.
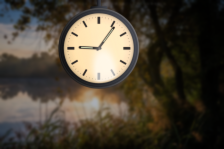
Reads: 9.06
